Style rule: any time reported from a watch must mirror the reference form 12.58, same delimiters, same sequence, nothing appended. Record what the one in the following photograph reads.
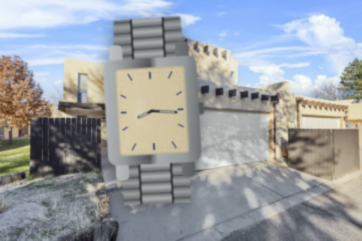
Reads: 8.16
